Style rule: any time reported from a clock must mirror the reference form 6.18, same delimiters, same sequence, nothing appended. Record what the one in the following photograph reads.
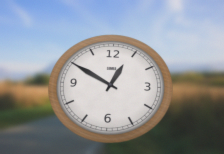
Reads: 12.50
